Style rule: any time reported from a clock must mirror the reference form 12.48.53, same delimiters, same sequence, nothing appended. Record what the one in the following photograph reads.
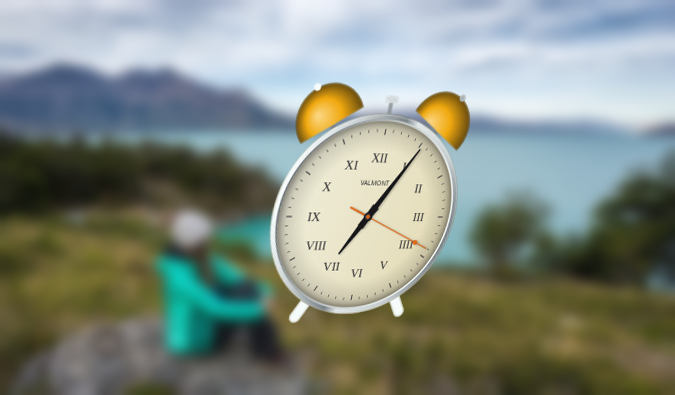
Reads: 7.05.19
